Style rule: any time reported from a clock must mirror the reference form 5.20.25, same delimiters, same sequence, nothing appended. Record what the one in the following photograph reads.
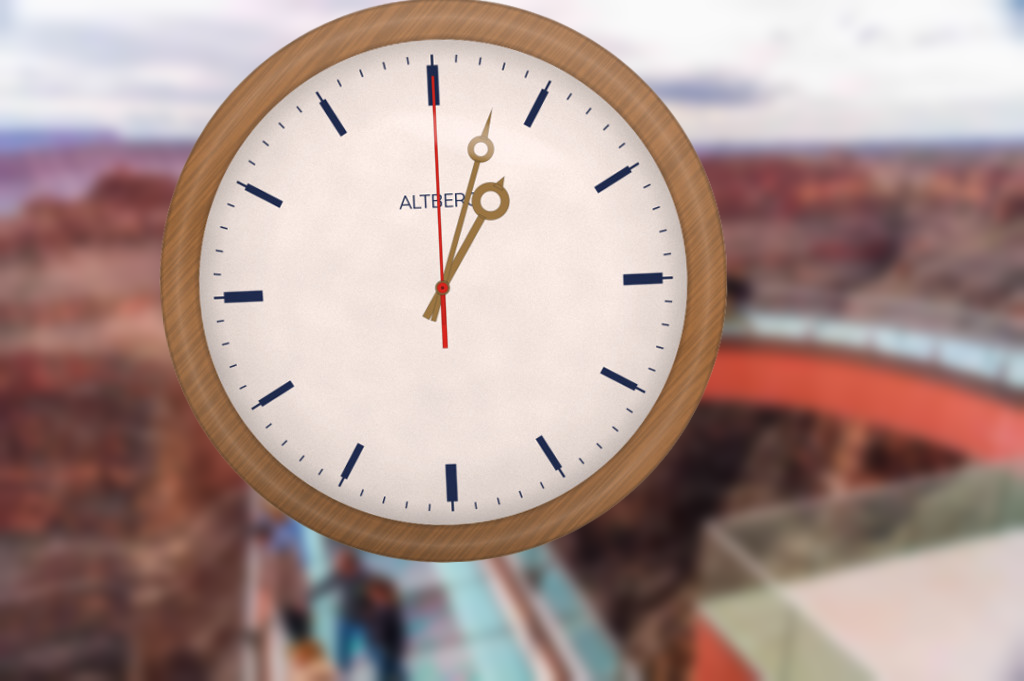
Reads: 1.03.00
